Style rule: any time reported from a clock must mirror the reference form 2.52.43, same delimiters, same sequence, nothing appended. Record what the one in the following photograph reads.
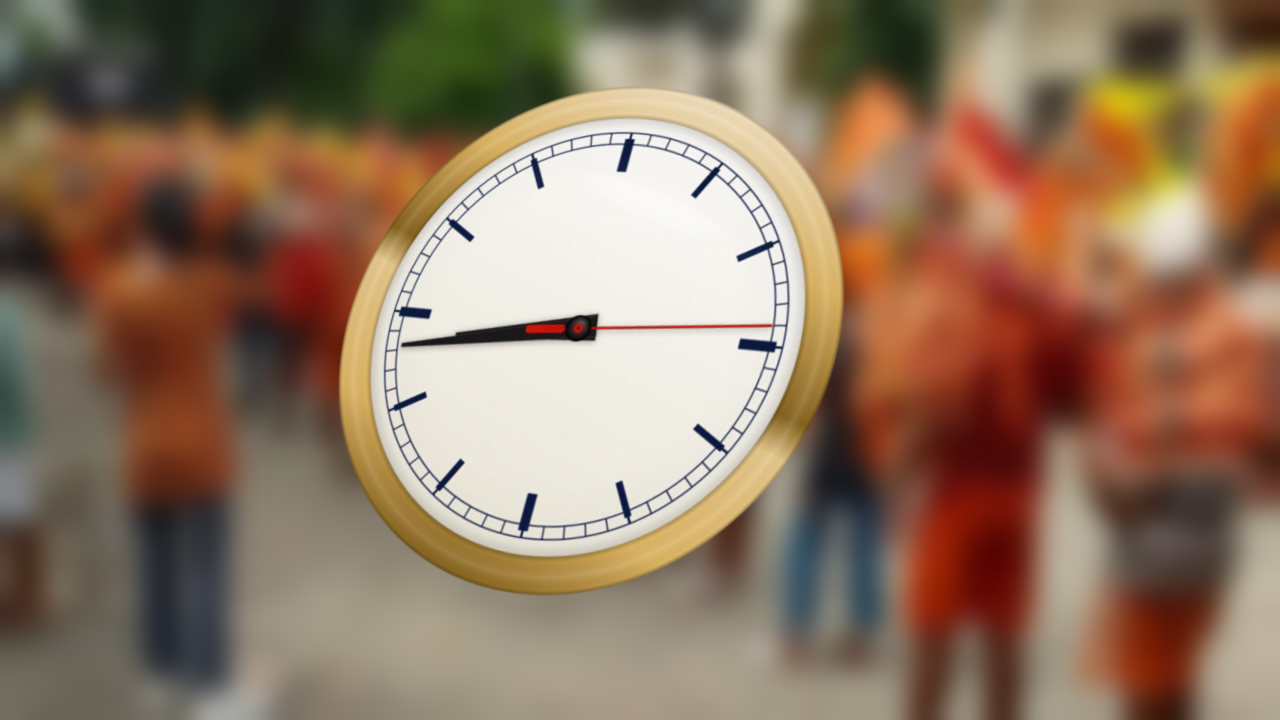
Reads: 8.43.14
